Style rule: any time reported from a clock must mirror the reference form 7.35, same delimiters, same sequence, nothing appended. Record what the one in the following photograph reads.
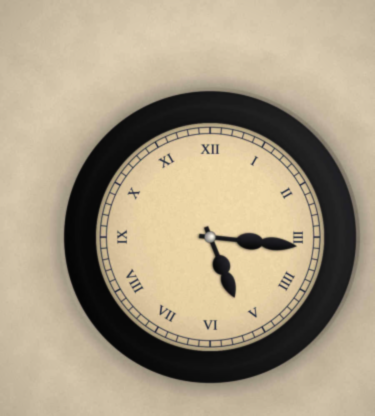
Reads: 5.16
